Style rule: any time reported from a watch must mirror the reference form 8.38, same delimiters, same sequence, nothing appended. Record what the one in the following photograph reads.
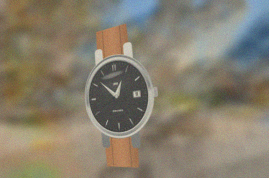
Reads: 12.52
